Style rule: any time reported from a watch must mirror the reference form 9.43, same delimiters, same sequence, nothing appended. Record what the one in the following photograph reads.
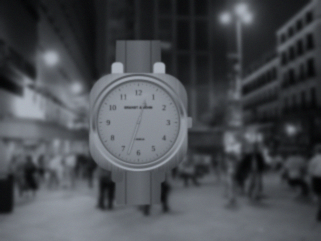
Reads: 12.33
